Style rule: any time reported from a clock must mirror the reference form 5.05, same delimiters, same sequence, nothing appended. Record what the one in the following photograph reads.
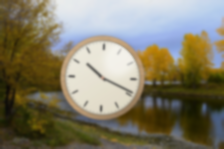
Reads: 10.19
